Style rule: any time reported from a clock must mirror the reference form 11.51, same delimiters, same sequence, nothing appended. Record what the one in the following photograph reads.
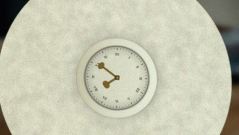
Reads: 7.51
